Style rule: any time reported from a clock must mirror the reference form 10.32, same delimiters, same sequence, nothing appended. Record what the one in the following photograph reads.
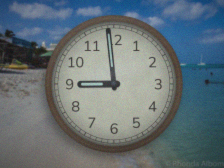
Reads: 8.59
